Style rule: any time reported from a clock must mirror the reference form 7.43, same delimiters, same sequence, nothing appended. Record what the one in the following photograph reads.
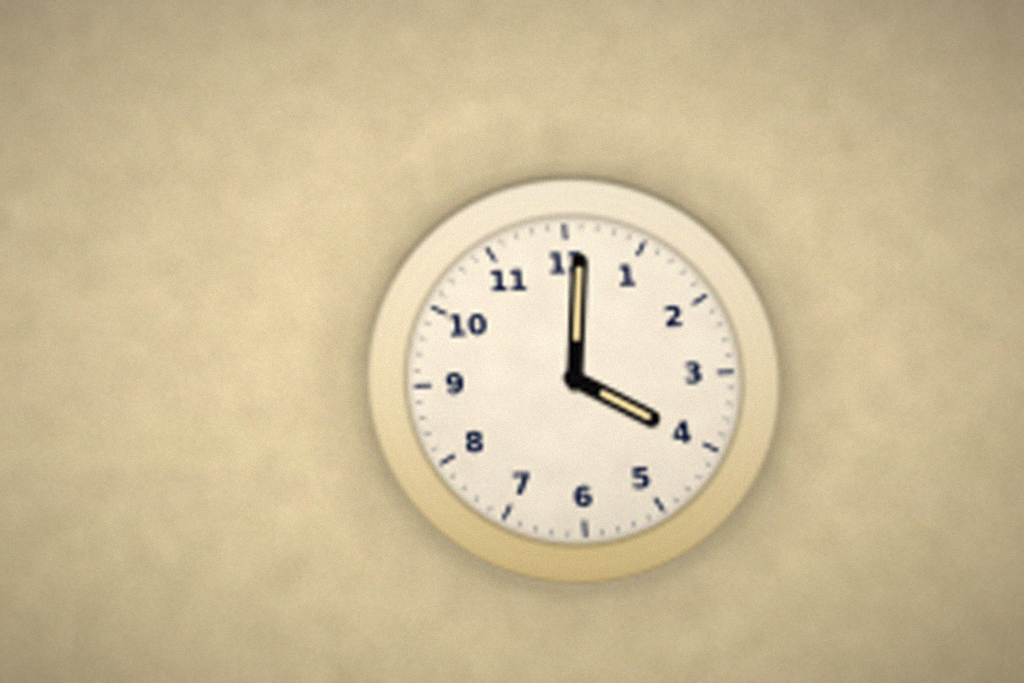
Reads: 4.01
